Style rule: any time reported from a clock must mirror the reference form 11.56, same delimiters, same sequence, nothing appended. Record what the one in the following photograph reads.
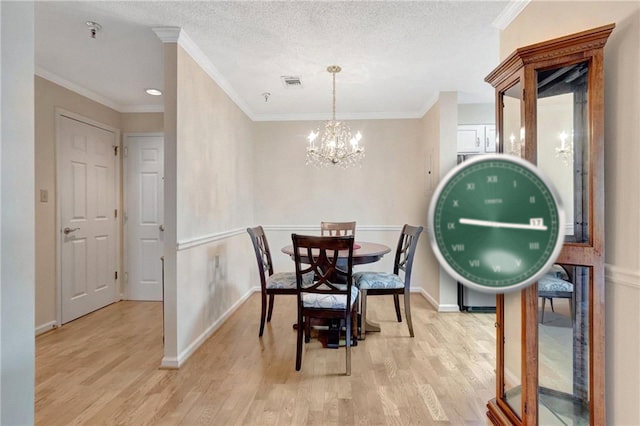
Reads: 9.16
